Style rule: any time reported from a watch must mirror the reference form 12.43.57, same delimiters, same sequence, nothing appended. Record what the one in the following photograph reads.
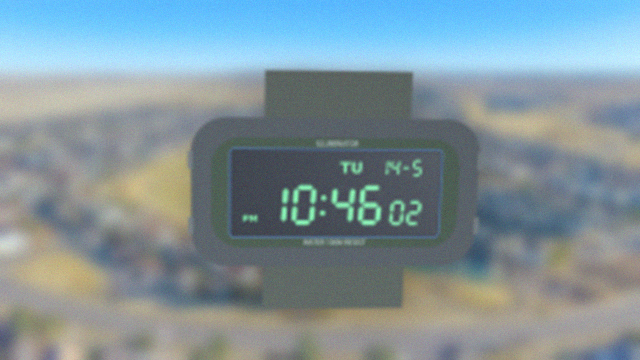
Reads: 10.46.02
